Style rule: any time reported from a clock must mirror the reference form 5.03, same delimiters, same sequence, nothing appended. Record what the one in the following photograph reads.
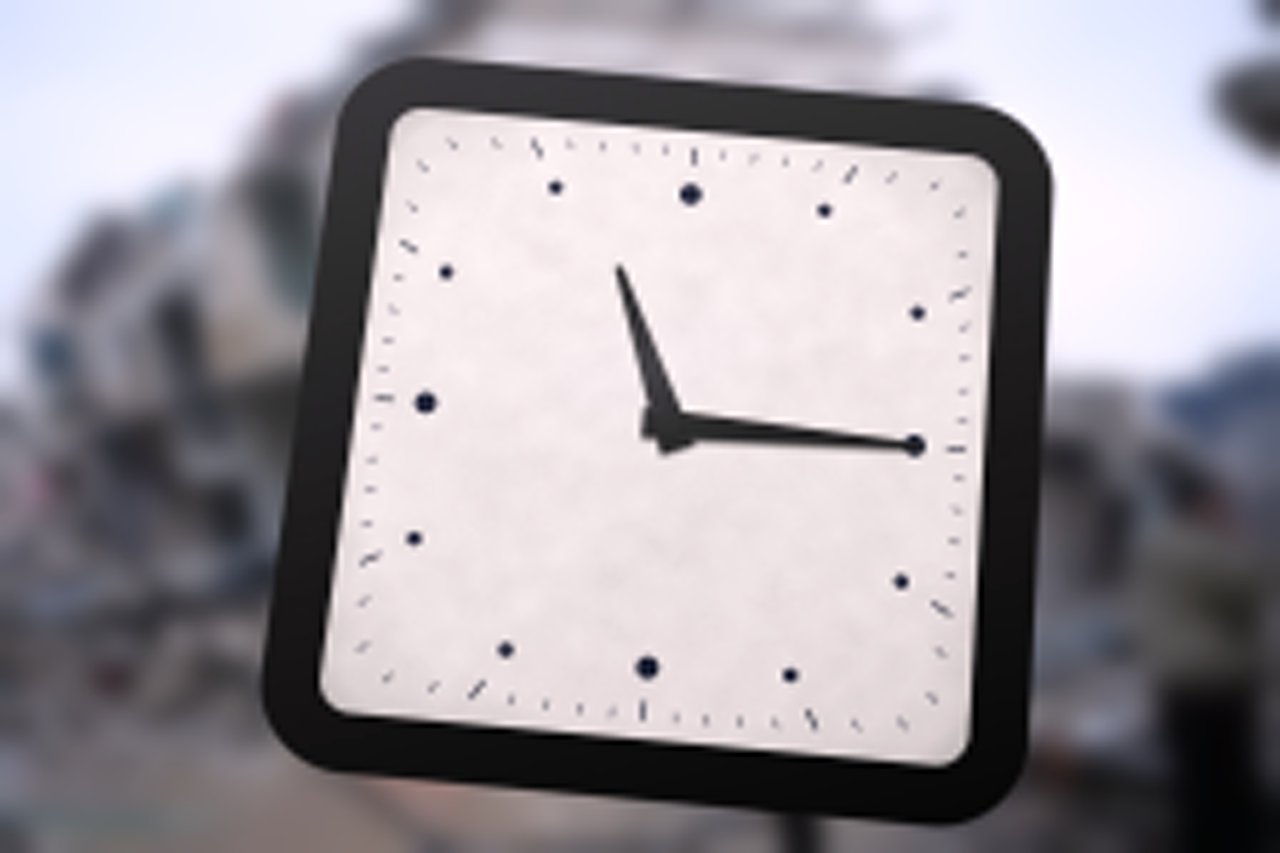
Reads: 11.15
